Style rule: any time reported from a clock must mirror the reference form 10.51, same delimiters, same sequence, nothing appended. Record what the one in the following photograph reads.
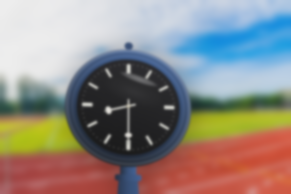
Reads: 8.30
